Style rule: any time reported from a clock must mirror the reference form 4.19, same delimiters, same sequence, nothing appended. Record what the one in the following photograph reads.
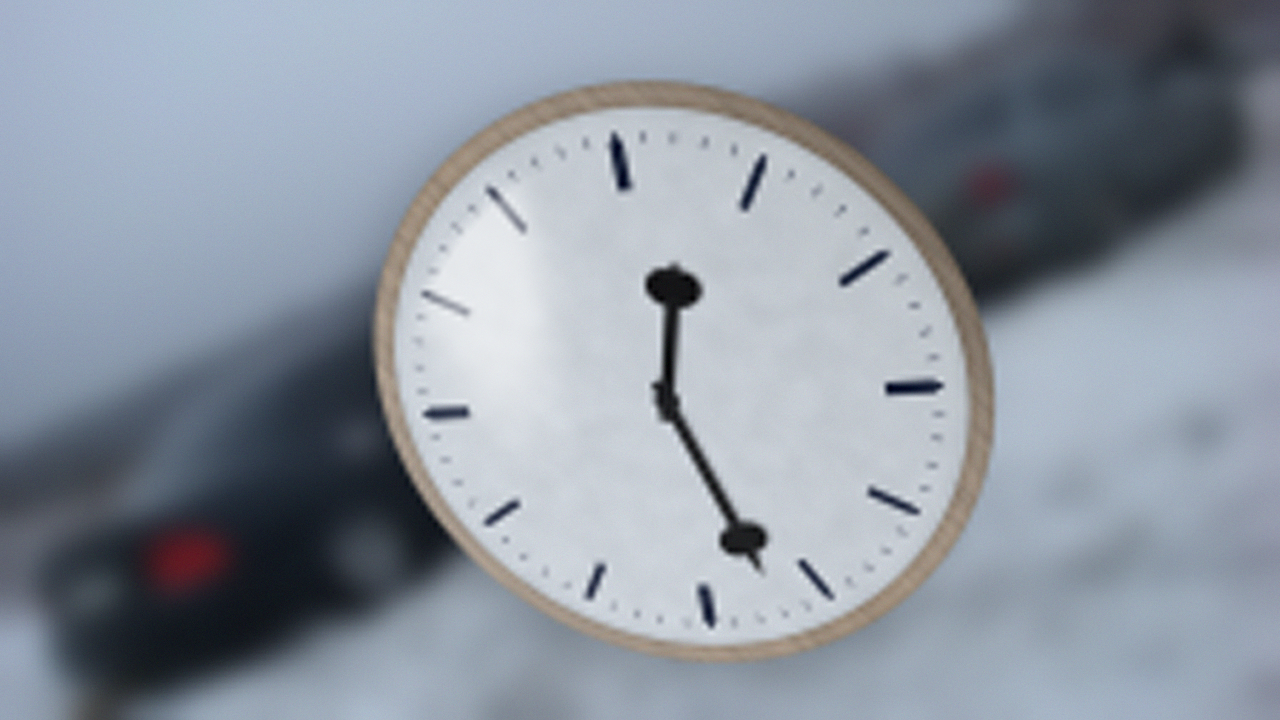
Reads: 12.27
